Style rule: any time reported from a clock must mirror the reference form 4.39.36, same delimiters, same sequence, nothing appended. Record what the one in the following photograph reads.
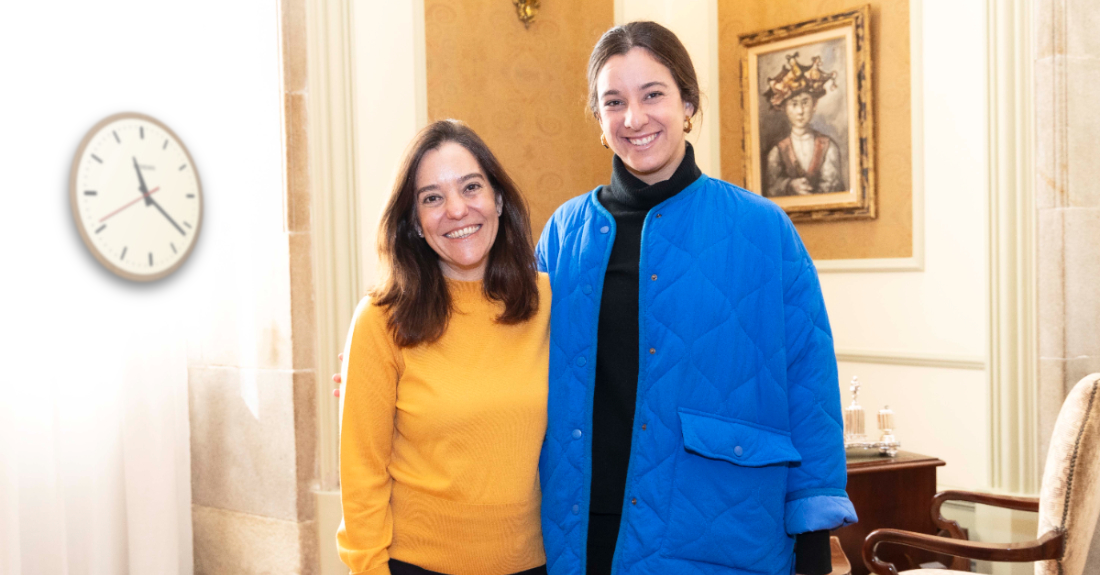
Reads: 11.21.41
